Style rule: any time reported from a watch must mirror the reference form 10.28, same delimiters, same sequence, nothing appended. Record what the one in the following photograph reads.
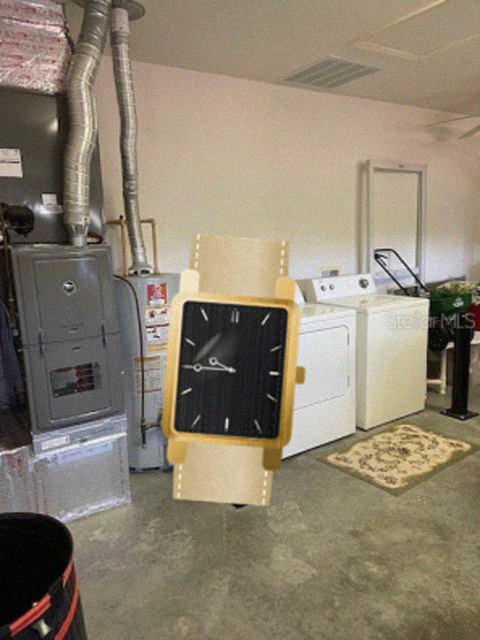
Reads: 9.45
